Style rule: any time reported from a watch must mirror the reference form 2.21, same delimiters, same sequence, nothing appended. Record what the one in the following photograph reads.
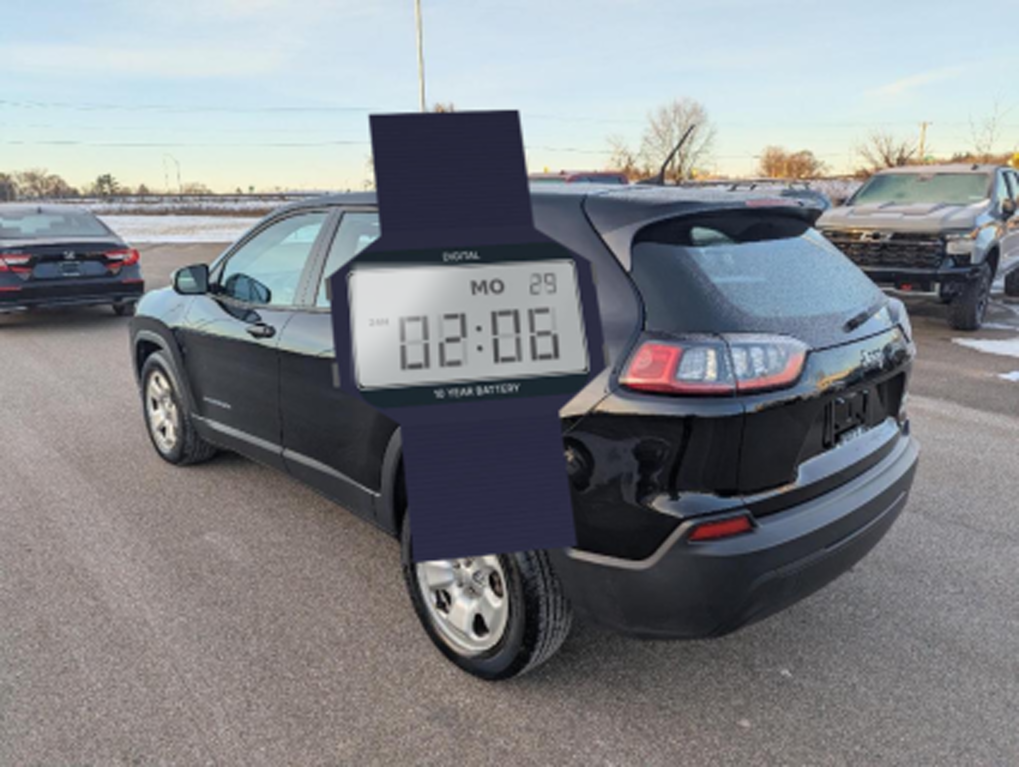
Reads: 2.06
